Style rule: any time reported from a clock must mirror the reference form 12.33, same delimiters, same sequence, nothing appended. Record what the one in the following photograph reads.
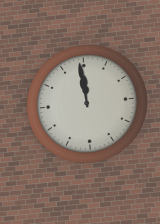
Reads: 11.59
